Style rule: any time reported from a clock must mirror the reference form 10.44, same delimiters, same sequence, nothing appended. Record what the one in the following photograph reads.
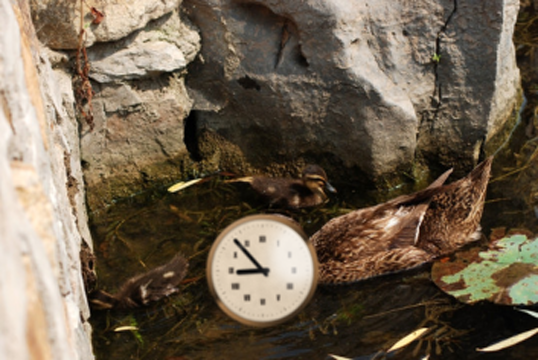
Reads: 8.53
